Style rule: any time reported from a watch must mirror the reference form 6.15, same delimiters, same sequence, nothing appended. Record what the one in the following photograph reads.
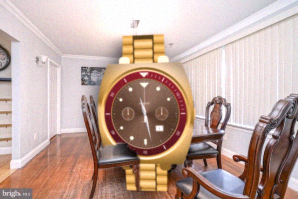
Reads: 11.28
